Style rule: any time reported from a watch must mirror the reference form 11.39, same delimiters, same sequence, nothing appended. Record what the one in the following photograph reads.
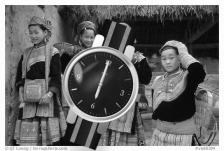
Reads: 6.00
